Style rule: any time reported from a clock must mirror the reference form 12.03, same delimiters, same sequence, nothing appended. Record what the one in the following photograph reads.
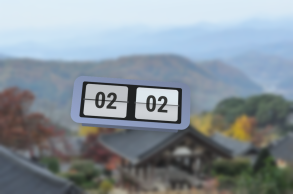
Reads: 2.02
